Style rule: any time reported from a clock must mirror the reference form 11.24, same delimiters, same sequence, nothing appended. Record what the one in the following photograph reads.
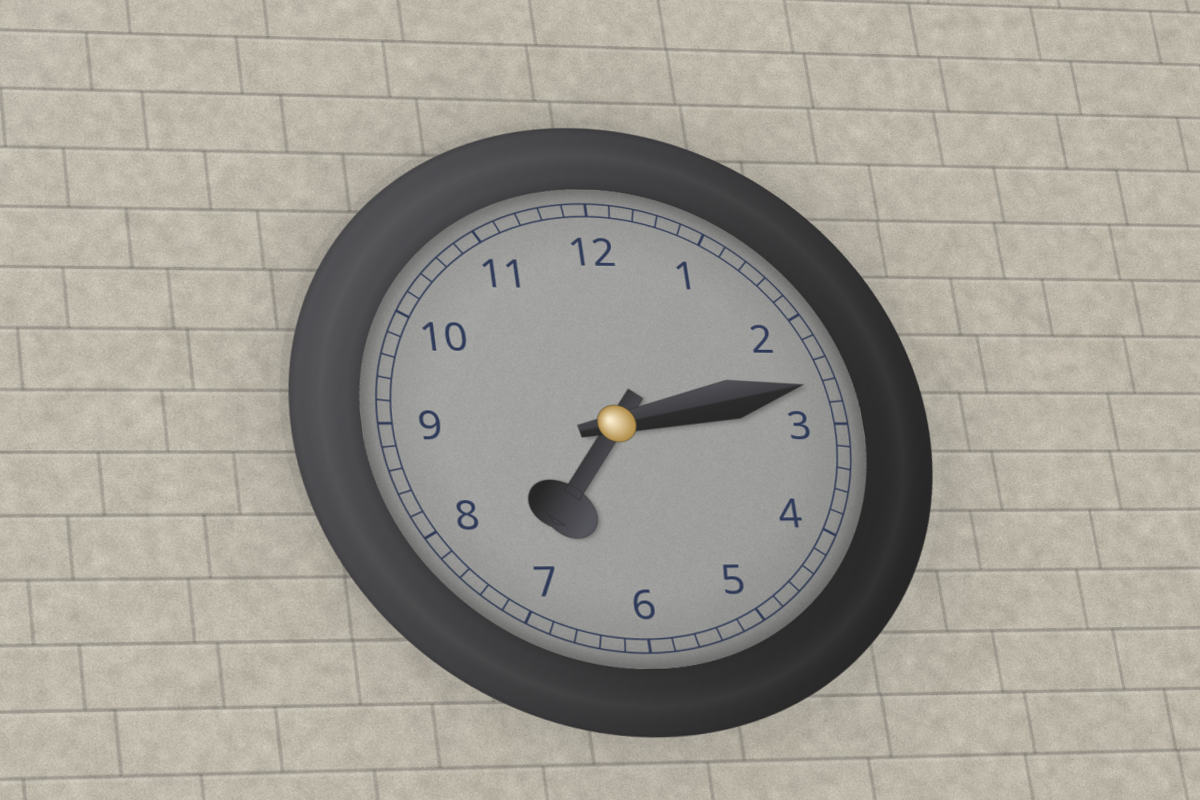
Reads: 7.13
